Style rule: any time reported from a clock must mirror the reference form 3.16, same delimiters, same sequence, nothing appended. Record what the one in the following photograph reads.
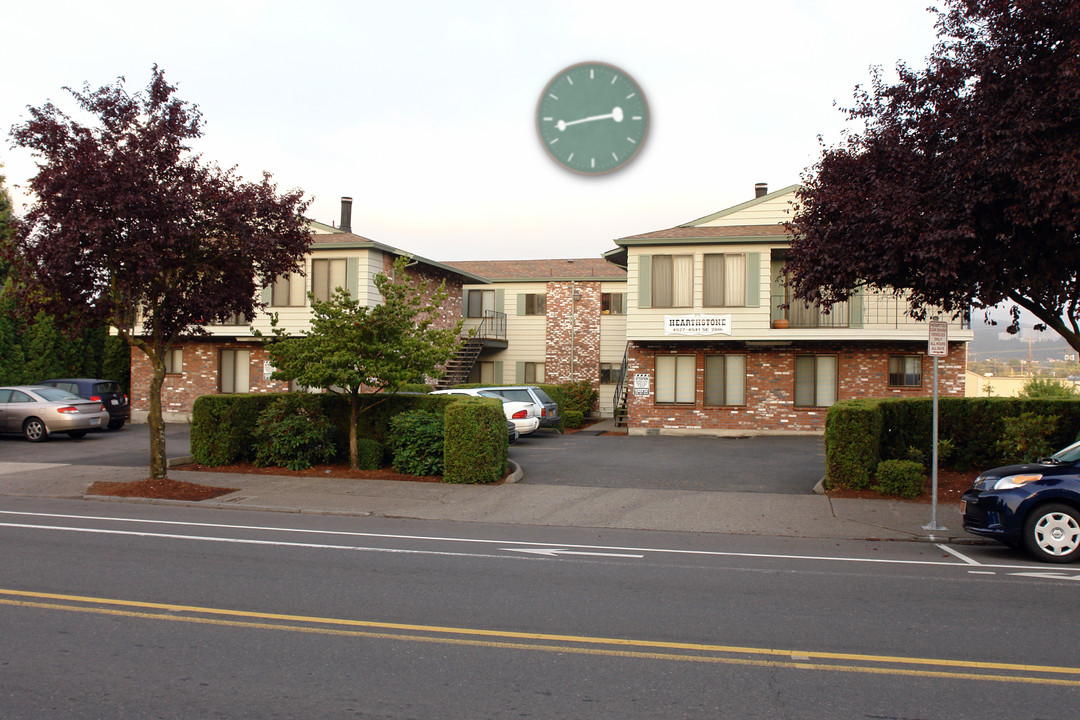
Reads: 2.43
